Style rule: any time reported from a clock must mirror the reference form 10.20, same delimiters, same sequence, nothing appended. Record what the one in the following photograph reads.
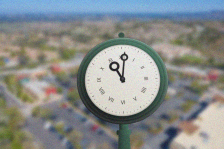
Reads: 11.01
